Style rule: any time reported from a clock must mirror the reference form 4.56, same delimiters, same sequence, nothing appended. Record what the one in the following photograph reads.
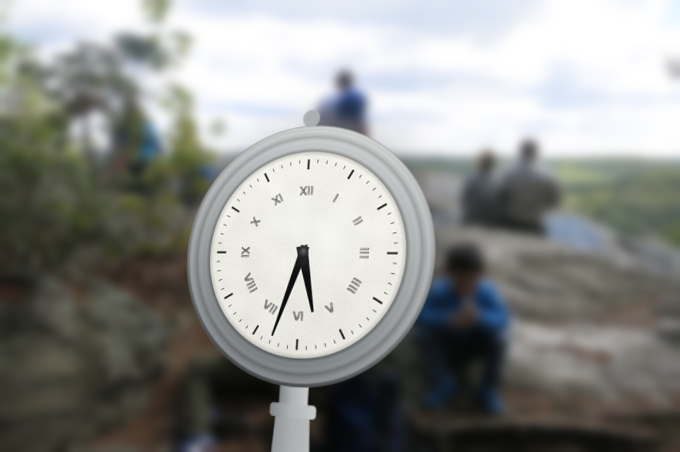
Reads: 5.33
